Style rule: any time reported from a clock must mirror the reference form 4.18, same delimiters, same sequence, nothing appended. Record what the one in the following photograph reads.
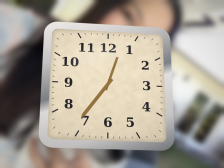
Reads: 12.36
